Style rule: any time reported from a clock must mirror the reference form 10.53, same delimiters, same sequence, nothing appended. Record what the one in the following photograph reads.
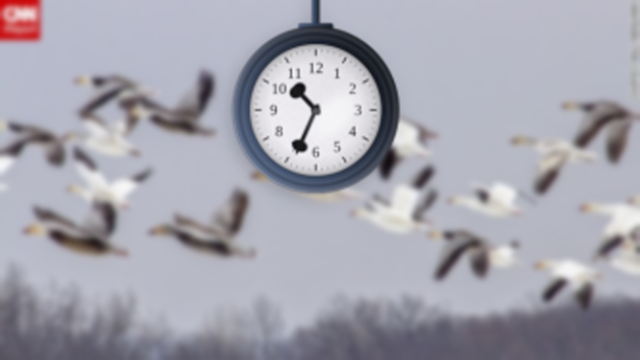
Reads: 10.34
